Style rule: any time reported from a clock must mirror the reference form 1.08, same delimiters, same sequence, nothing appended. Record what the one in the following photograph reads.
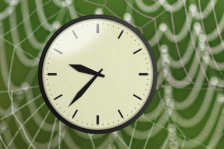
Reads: 9.37
